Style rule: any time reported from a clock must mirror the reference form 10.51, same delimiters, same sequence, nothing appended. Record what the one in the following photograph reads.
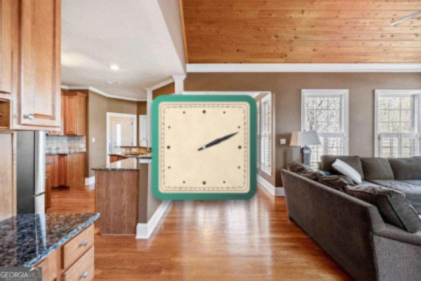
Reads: 2.11
